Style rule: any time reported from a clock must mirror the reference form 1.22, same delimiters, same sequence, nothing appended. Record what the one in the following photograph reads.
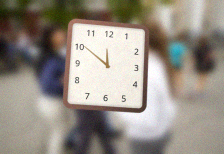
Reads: 11.51
